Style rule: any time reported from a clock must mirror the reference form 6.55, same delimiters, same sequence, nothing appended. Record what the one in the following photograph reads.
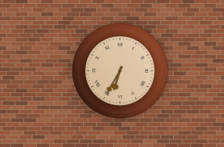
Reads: 6.35
